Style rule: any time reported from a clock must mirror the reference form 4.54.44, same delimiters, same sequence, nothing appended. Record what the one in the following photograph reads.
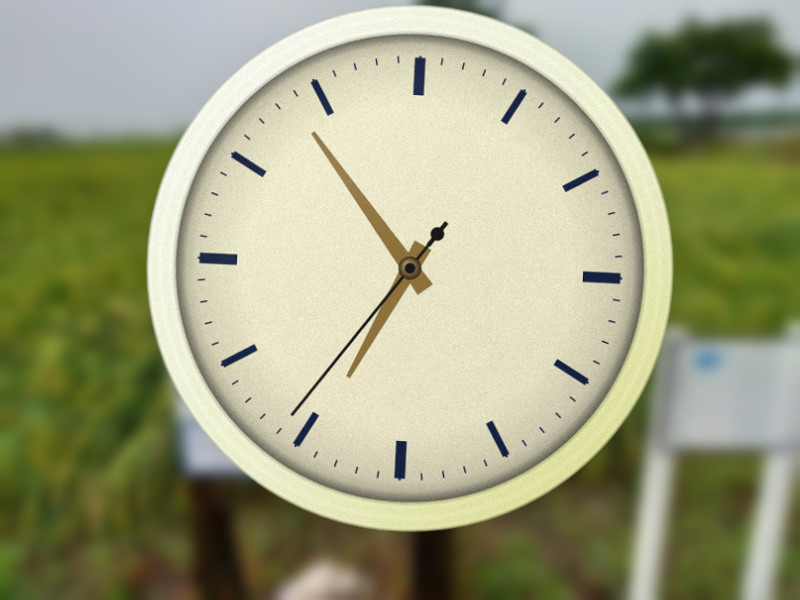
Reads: 6.53.36
